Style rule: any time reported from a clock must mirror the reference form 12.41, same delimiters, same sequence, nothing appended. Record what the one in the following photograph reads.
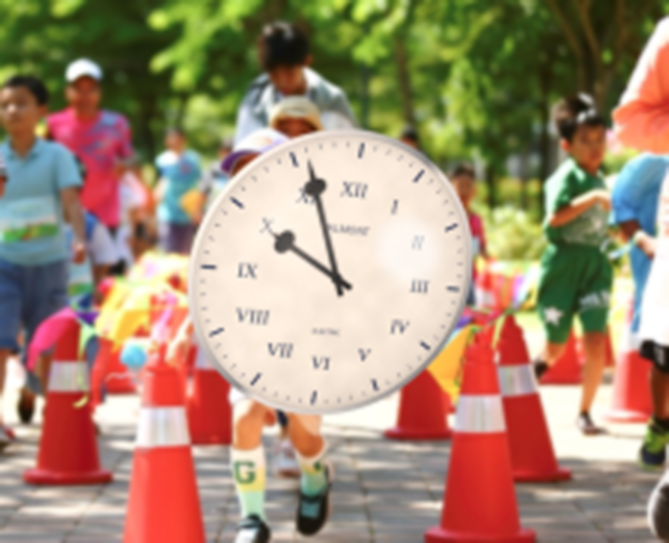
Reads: 9.56
